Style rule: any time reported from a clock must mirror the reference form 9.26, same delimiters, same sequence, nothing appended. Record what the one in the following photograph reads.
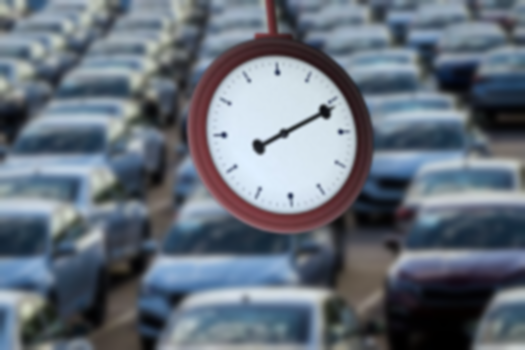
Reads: 8.11
